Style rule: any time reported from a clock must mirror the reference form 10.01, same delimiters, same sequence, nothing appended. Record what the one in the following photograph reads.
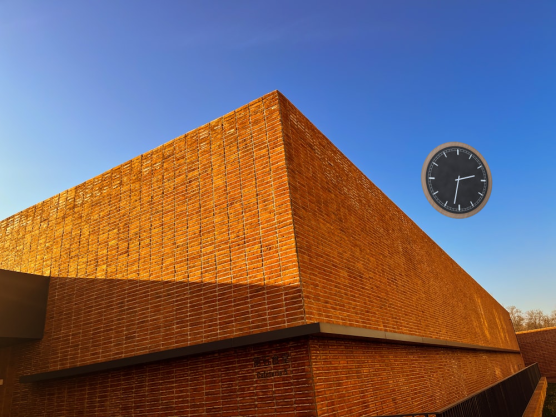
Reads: 2.32
